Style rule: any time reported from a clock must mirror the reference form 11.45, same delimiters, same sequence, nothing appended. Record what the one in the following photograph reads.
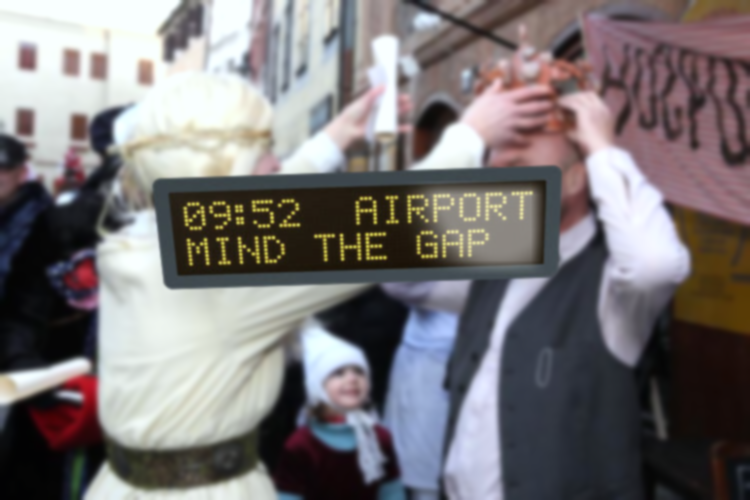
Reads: 9.52
